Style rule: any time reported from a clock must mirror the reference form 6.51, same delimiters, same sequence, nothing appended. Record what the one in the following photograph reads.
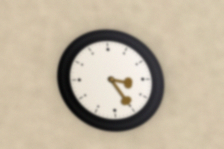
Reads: 3.25
